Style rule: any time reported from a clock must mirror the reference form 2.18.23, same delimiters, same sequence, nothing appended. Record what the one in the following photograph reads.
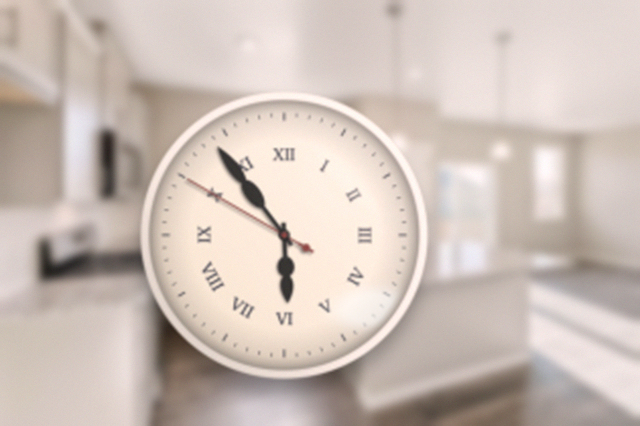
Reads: 5.53.50
